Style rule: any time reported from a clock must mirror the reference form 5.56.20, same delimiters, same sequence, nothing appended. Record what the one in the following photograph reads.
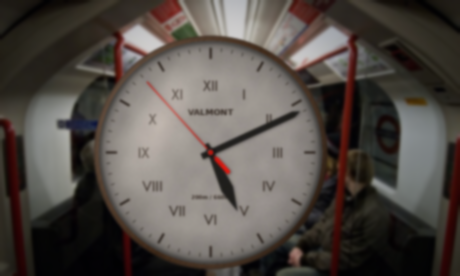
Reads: 5.10.53
